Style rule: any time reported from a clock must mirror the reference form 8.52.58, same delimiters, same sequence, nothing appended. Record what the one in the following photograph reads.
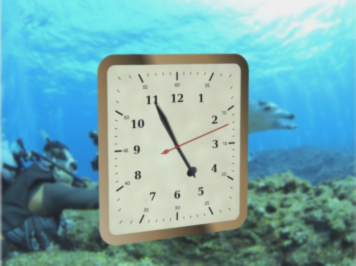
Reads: 4.55.12
